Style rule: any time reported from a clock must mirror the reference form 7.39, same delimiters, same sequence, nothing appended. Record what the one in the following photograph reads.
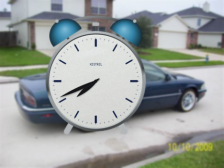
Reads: 7.41
